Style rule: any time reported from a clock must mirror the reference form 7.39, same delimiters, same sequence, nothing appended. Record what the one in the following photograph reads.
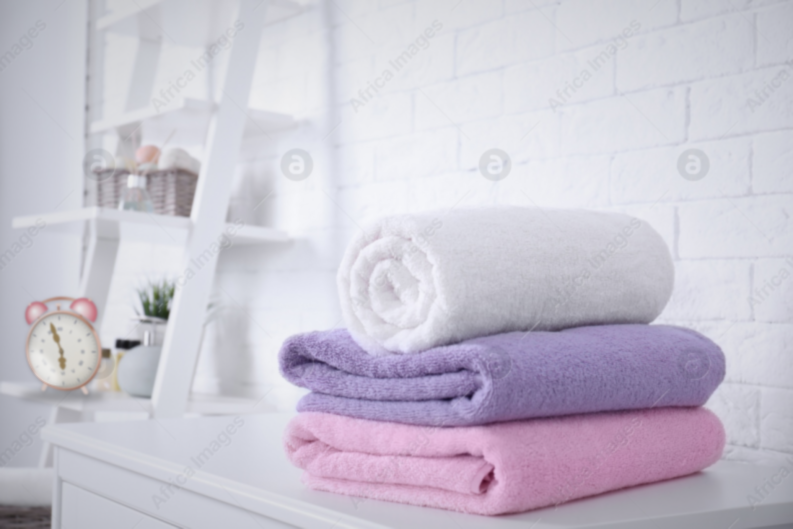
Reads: 5.57
